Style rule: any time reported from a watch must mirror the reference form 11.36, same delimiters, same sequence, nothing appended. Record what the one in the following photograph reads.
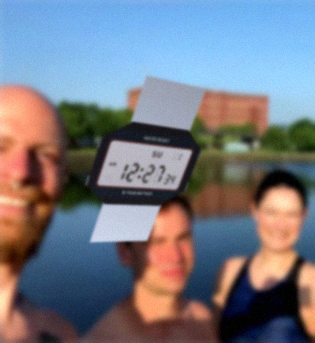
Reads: 12.27
